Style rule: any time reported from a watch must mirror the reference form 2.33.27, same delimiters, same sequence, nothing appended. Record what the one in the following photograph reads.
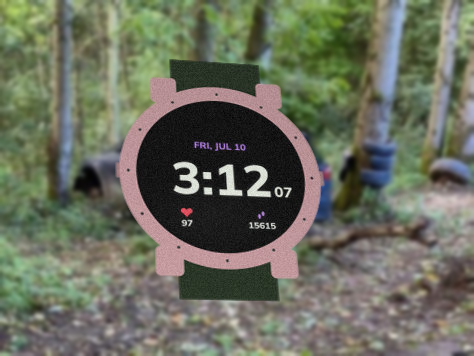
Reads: 3.12.07
